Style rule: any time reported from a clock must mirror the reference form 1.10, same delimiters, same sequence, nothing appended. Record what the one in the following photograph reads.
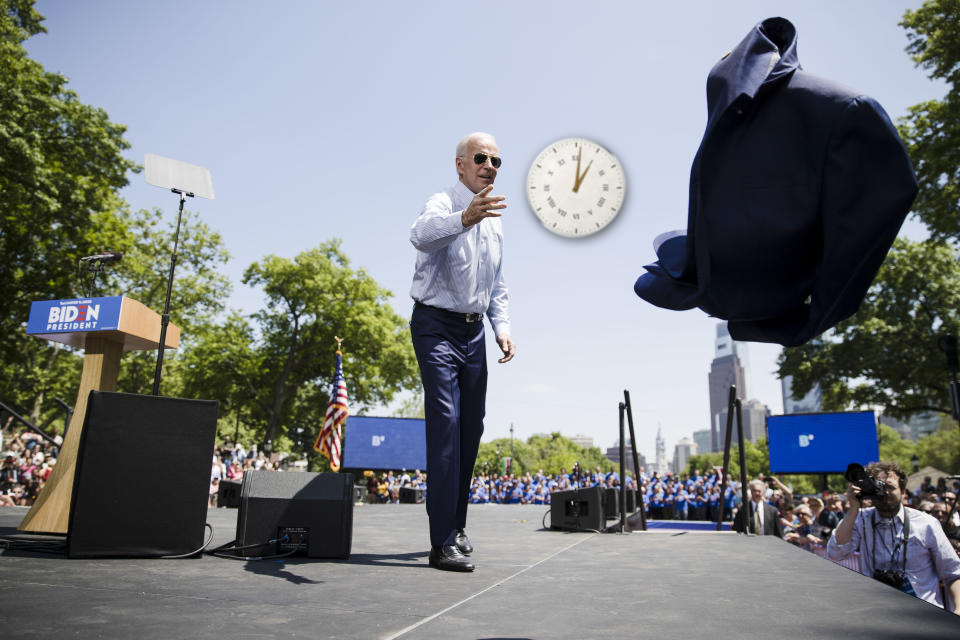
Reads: 1.01
